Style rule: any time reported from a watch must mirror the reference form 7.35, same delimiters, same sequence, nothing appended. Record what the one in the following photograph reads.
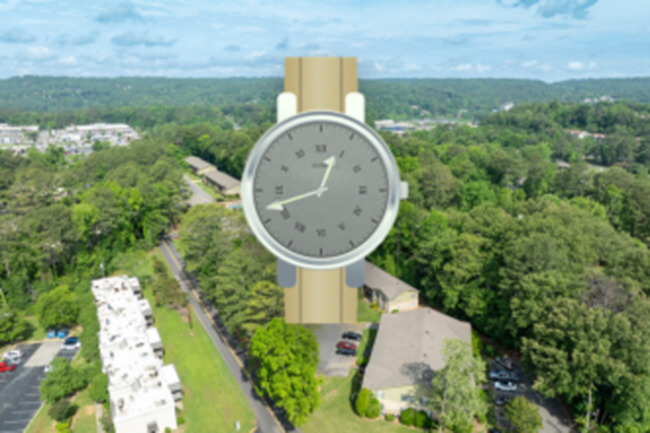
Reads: 12.42
